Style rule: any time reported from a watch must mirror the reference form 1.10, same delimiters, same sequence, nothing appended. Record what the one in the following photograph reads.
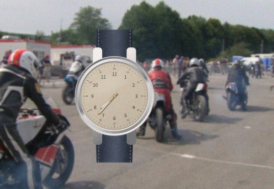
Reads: 7.37
